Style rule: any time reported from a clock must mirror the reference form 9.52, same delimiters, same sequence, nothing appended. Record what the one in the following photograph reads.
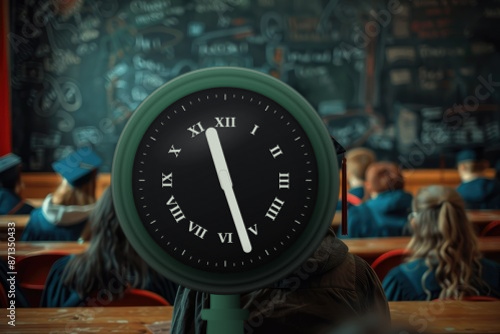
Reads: 11.27
